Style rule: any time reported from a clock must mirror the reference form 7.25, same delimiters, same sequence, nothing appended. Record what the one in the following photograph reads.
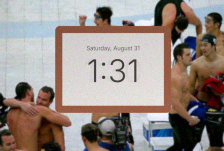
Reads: 1.31
